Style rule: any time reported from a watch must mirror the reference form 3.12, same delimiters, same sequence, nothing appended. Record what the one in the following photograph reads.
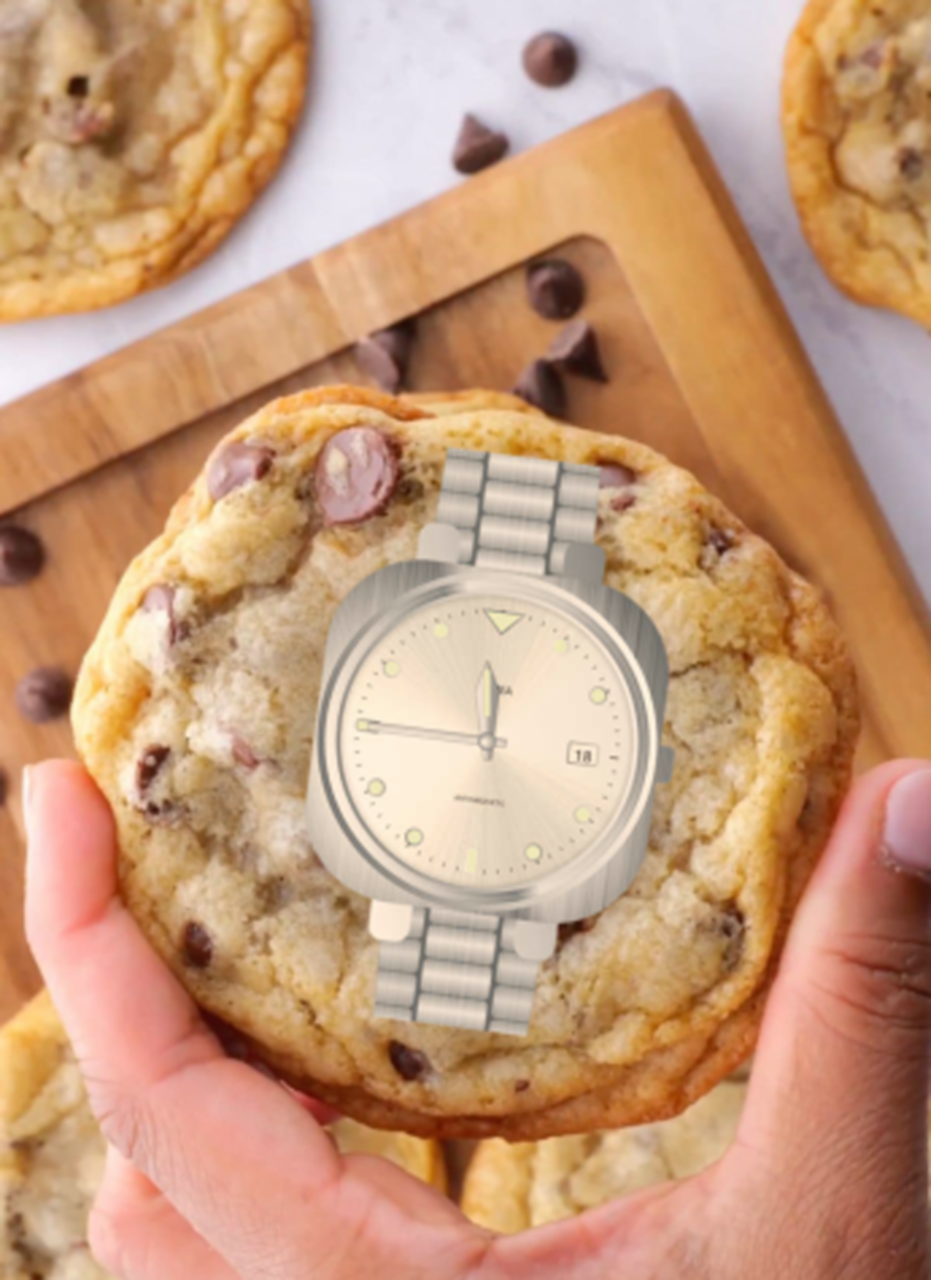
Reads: 11.45
